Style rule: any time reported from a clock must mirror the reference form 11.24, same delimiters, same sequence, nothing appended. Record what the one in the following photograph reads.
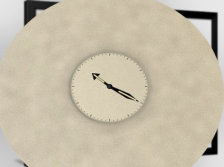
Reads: 10.20
